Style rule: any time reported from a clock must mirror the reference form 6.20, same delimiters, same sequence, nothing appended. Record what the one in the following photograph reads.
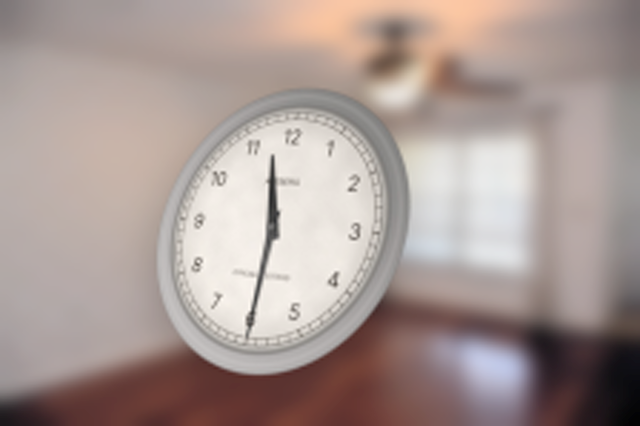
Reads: 11.30
